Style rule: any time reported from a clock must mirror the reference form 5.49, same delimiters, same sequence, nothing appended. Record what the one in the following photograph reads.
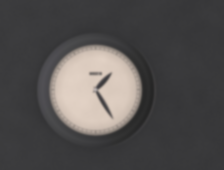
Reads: 1.25
